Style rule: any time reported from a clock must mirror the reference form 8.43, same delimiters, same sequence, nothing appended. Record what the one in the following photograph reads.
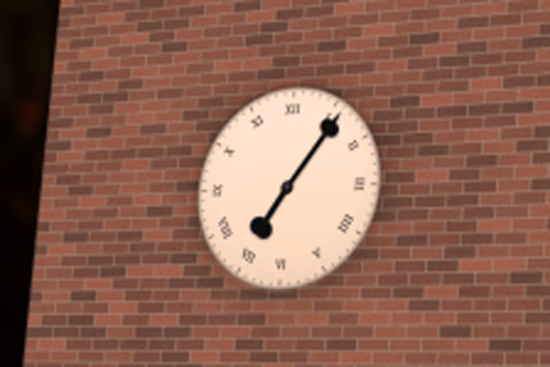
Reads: 7.06
